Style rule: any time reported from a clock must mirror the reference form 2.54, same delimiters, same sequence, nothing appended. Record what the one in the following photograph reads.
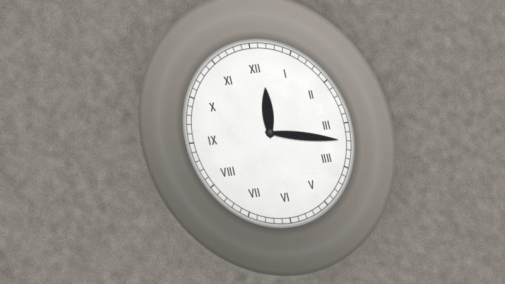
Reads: 12.17
